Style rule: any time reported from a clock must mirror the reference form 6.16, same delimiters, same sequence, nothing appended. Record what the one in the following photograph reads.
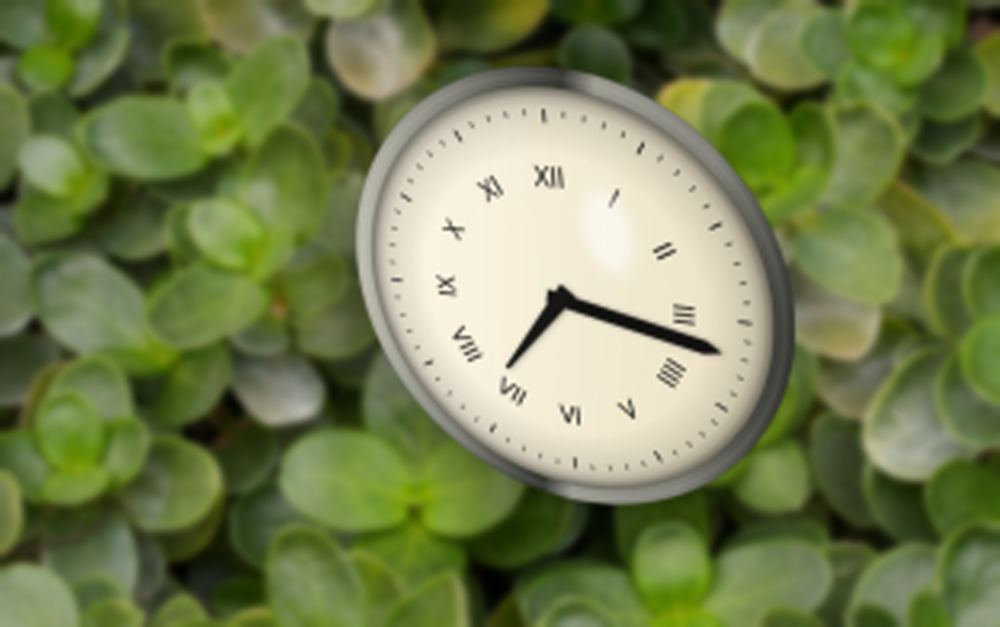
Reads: 7.17
